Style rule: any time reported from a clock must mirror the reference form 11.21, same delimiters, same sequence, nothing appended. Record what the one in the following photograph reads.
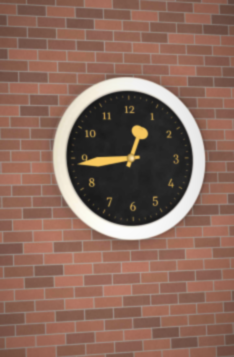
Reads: 12.44
